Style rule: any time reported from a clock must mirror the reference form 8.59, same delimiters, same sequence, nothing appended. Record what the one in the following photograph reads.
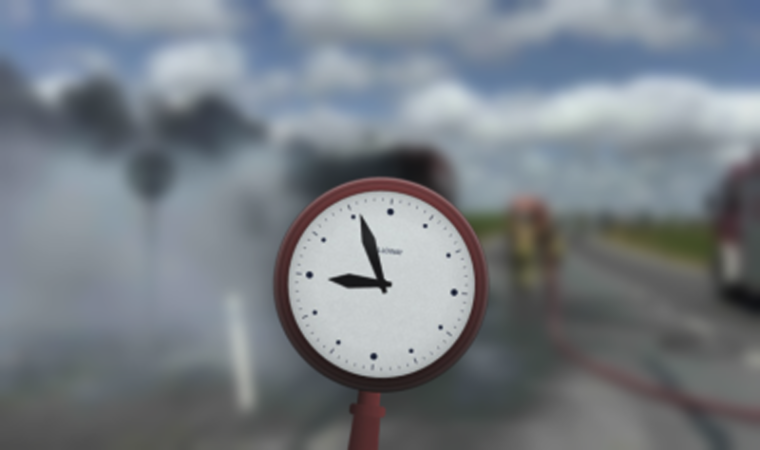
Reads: 8.56
